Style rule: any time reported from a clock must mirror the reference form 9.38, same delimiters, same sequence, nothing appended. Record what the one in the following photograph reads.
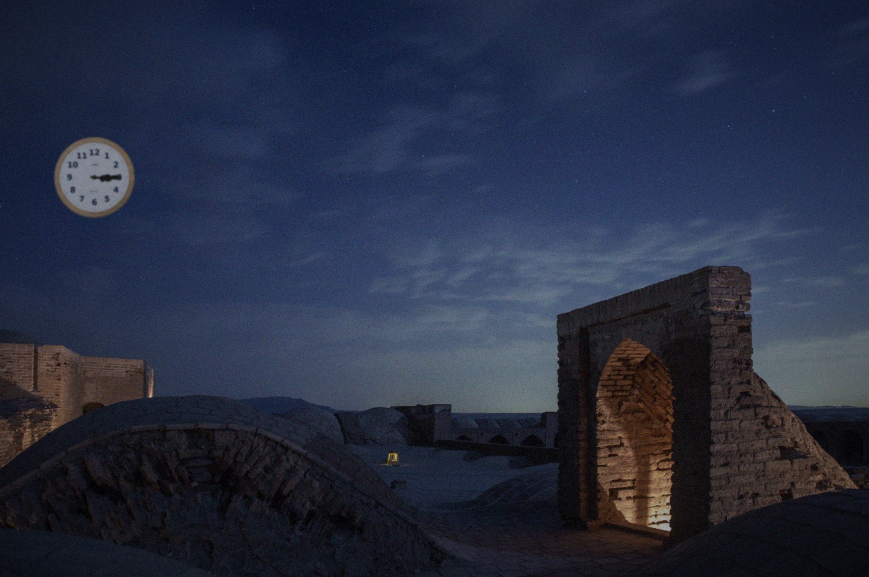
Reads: 3.15
